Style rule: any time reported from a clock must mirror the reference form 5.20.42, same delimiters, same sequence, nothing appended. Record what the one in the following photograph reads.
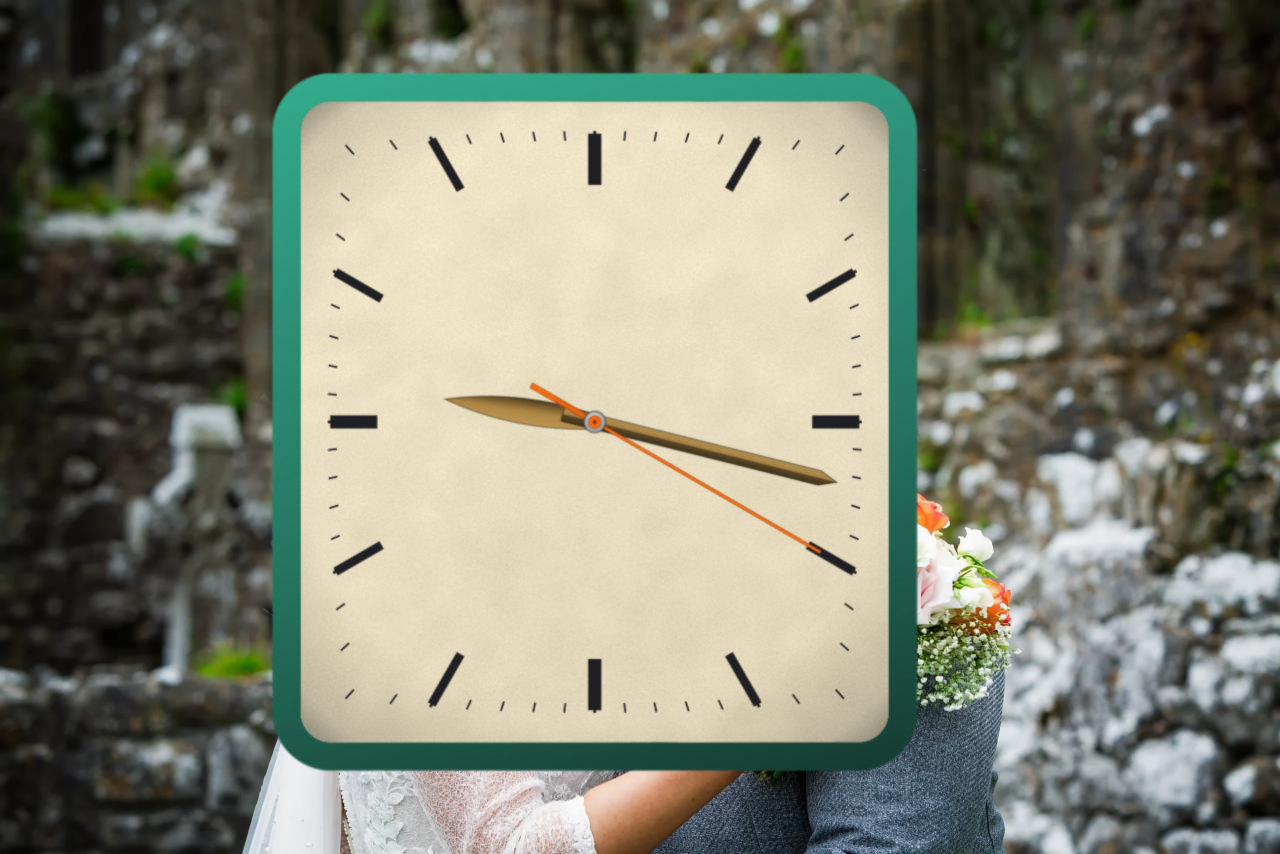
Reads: 9.17.20
